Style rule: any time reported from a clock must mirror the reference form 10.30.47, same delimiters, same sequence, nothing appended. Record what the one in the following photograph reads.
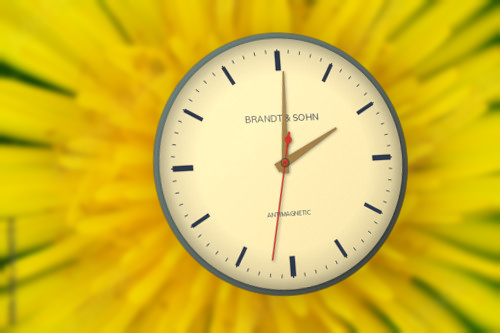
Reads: 2.00.32
